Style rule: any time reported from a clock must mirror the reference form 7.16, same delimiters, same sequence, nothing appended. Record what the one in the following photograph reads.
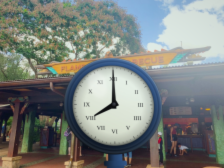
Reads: 8.00
